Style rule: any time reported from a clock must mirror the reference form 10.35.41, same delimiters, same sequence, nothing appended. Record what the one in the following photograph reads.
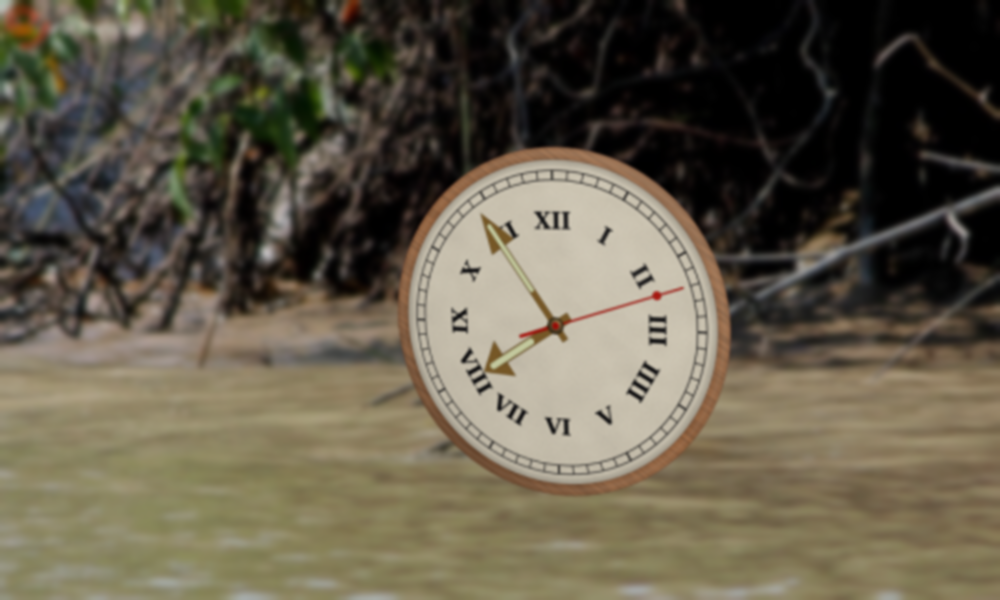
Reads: 7.54.12
